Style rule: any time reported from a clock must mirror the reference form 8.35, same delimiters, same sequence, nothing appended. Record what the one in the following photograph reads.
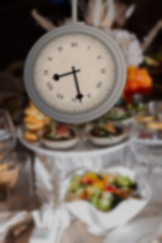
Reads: 8.28
